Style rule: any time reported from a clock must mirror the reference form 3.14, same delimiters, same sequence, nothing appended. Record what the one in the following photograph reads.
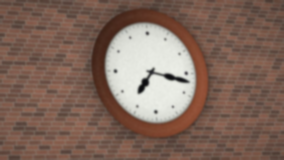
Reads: 7.17
